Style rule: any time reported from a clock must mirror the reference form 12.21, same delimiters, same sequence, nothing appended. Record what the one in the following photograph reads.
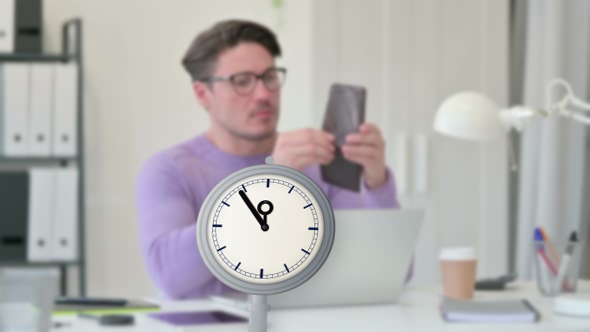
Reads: 11.54
